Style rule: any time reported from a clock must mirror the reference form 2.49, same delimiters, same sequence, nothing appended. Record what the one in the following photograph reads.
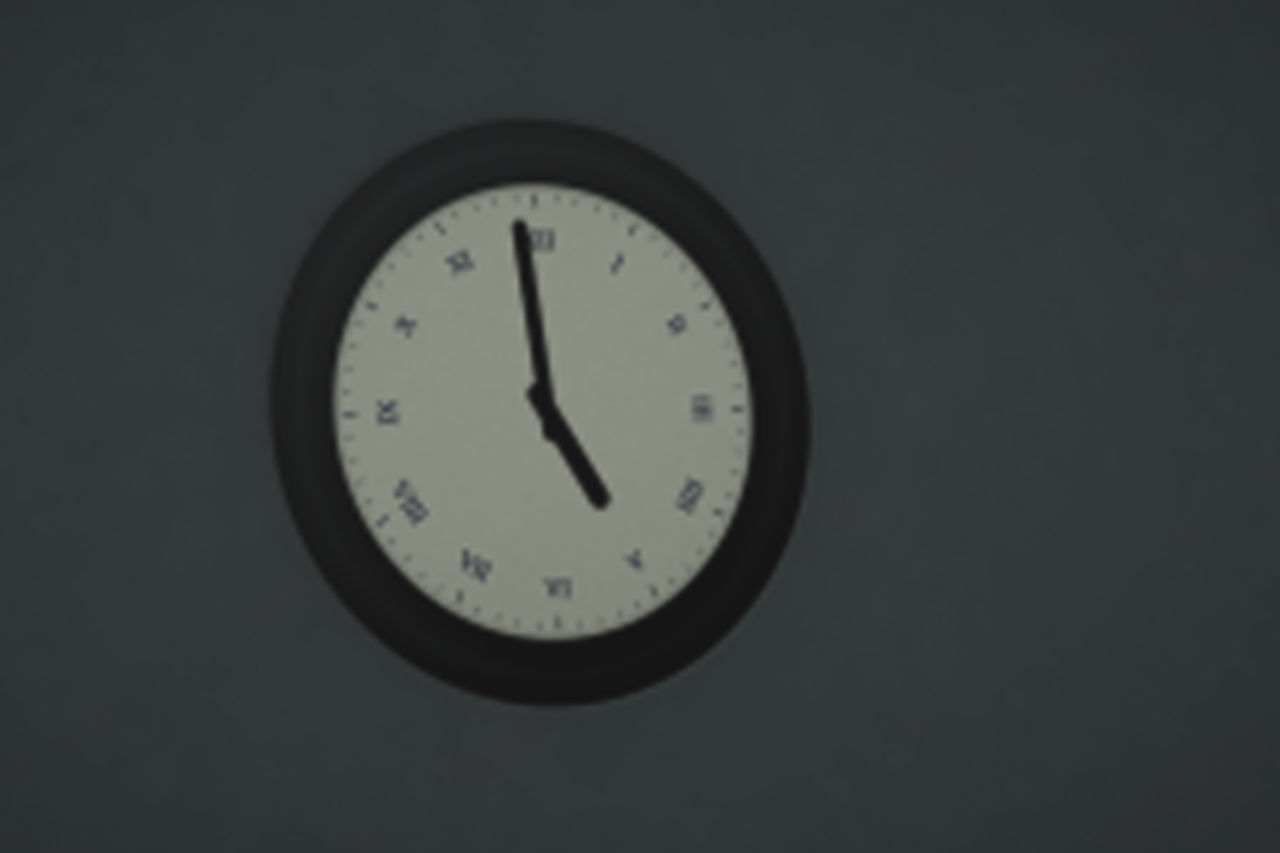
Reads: 4.59
